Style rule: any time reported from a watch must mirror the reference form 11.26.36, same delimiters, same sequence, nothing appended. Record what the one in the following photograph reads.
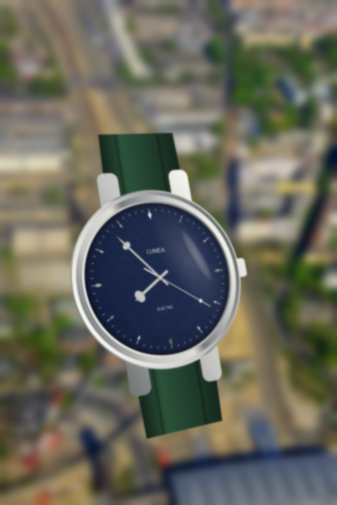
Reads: 7.53.21
